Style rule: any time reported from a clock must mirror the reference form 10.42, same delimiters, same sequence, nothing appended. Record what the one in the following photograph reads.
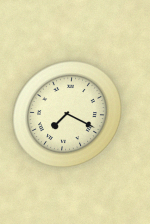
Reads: 7.19
